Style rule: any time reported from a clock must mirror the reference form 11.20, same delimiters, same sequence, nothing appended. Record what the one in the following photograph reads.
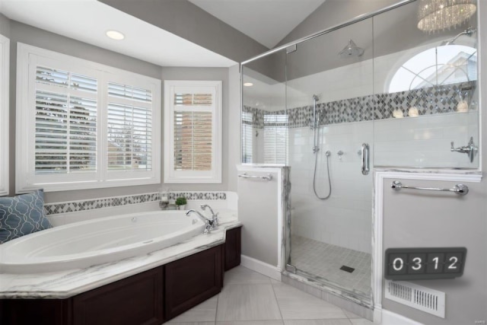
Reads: 3.12
